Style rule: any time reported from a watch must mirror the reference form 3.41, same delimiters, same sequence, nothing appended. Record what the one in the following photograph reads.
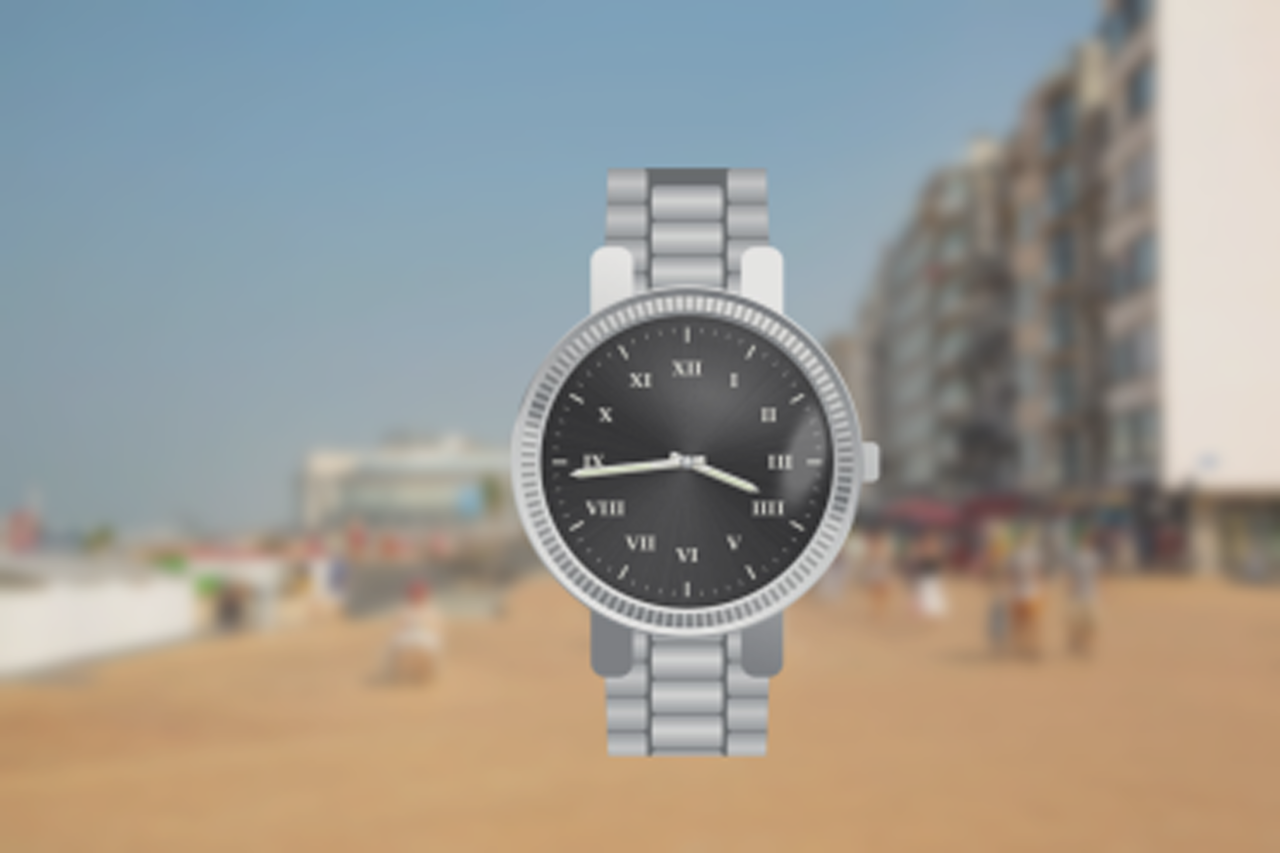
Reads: 3.44
